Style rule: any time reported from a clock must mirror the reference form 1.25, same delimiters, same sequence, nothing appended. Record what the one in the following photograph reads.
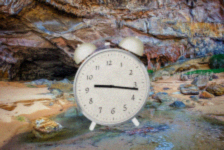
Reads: 9.17
